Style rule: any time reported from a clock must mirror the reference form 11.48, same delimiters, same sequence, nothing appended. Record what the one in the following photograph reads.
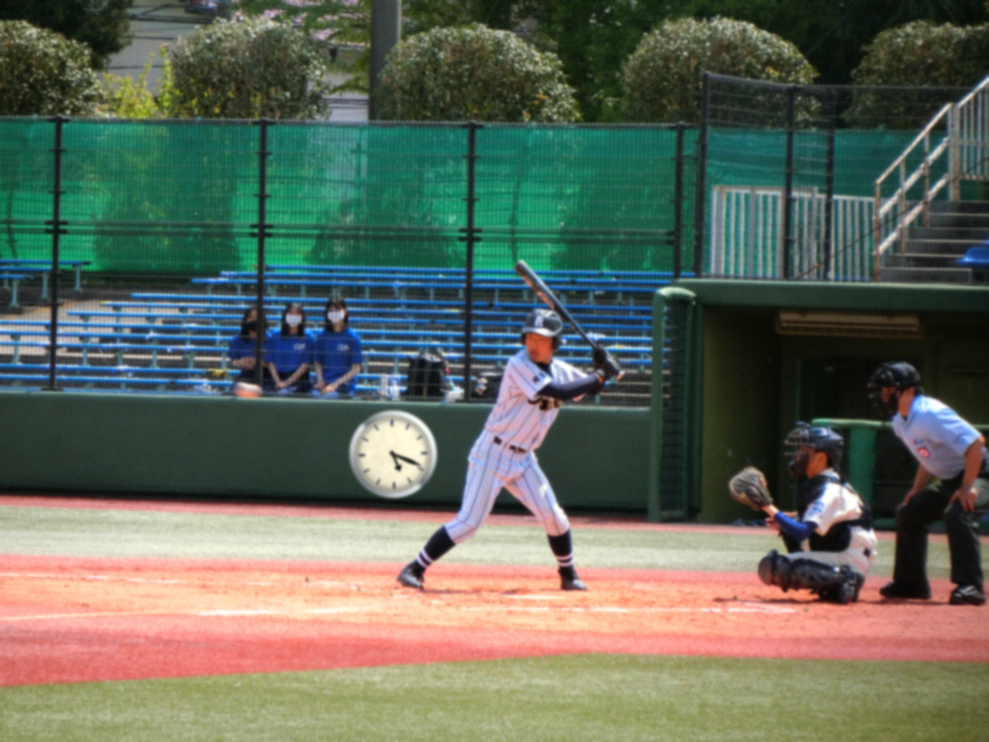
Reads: 5.19
